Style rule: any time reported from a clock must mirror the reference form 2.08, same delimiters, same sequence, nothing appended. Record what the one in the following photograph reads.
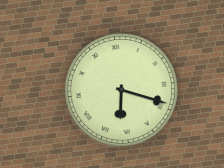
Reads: 6.19
